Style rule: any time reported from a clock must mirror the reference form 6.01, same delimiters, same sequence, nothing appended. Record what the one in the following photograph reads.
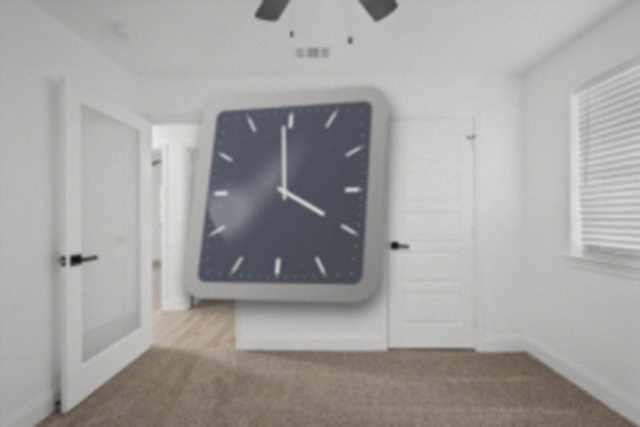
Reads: 3.59
